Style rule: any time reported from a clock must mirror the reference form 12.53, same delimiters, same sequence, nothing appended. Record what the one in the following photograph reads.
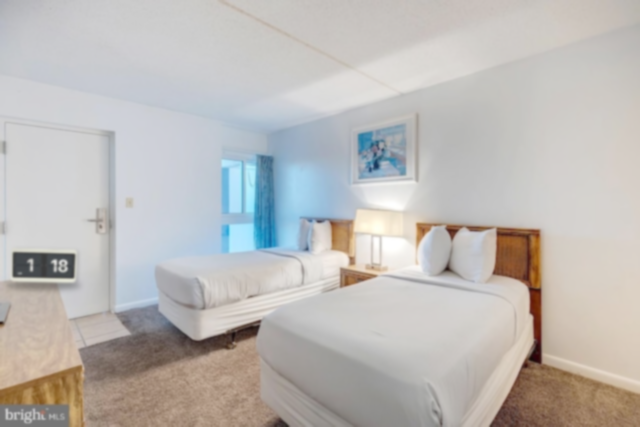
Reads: 1.18
